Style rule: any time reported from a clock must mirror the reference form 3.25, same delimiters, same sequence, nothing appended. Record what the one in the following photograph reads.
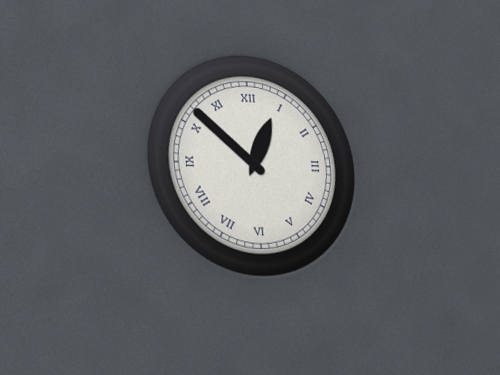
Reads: 12.52
